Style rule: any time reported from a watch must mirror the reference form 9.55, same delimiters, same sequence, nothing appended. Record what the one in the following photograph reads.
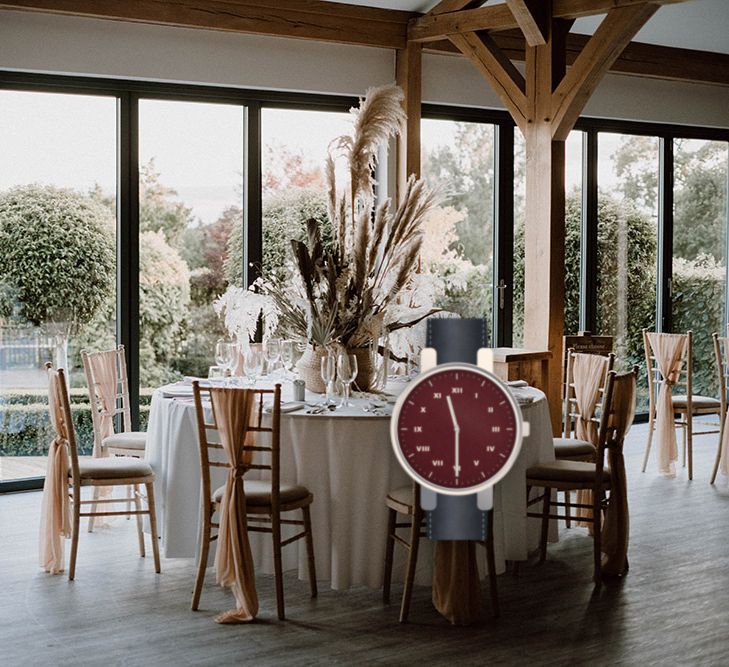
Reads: 11.30
